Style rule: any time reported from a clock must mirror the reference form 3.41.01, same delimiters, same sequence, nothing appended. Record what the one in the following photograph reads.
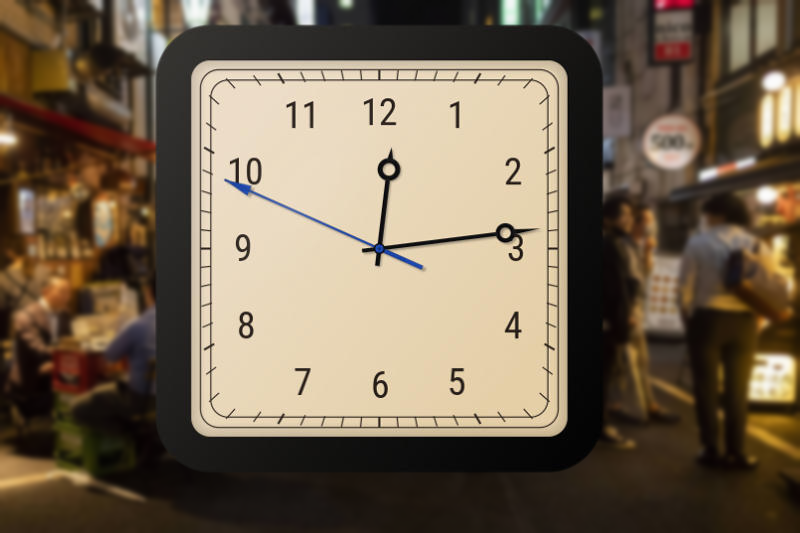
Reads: 12.13.49
